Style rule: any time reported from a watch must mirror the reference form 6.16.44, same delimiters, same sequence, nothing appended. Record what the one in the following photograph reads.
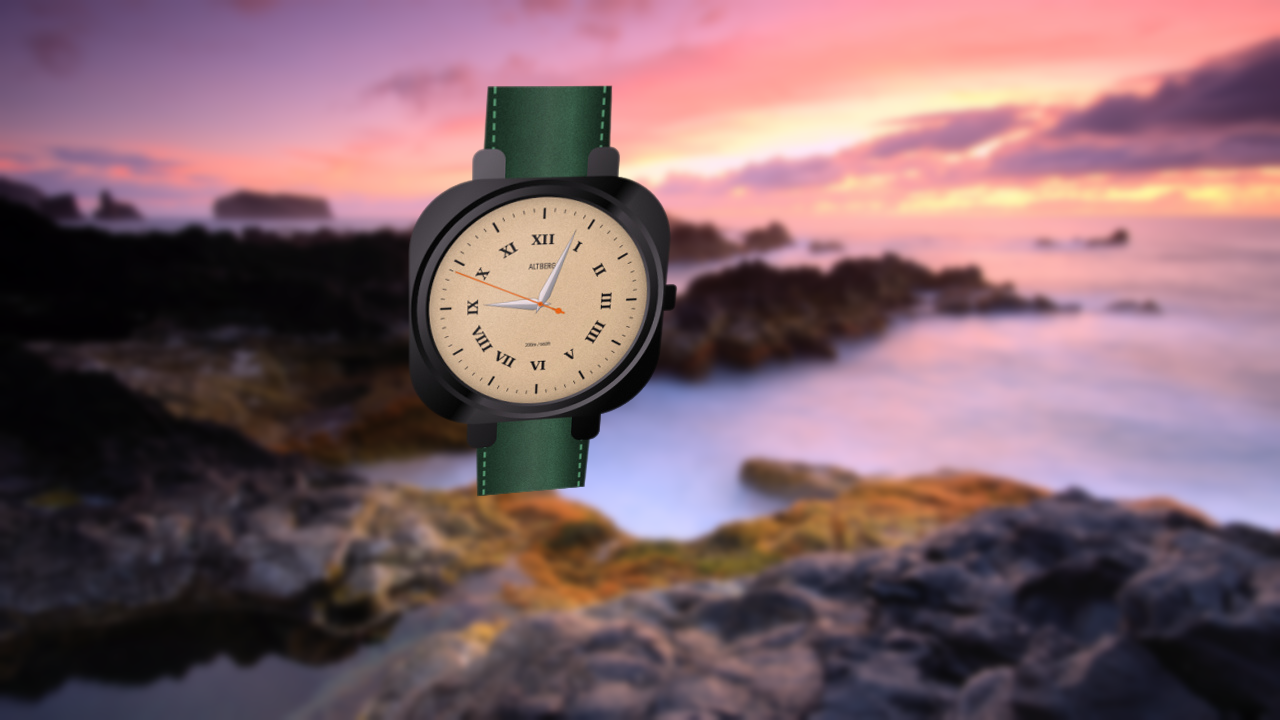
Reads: 9.03.49
